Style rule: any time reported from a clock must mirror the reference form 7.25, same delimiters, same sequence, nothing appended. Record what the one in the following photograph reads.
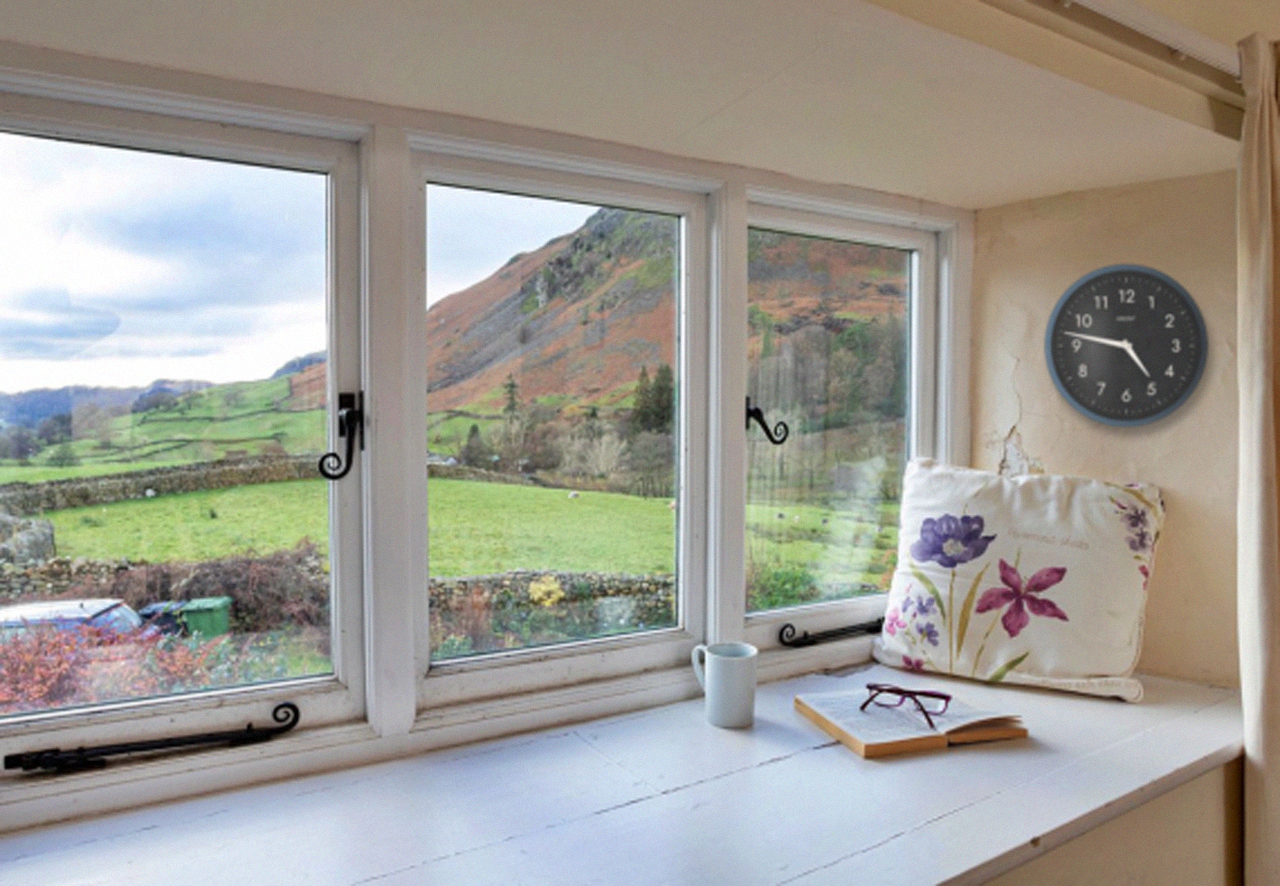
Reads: 4.47
